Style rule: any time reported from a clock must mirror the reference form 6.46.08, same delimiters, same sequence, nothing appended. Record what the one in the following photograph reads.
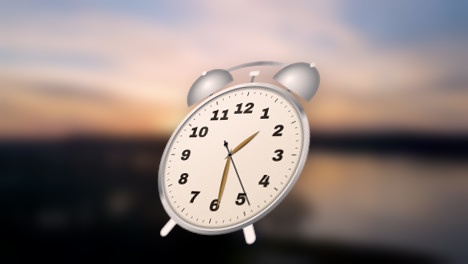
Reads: 1.29.24
